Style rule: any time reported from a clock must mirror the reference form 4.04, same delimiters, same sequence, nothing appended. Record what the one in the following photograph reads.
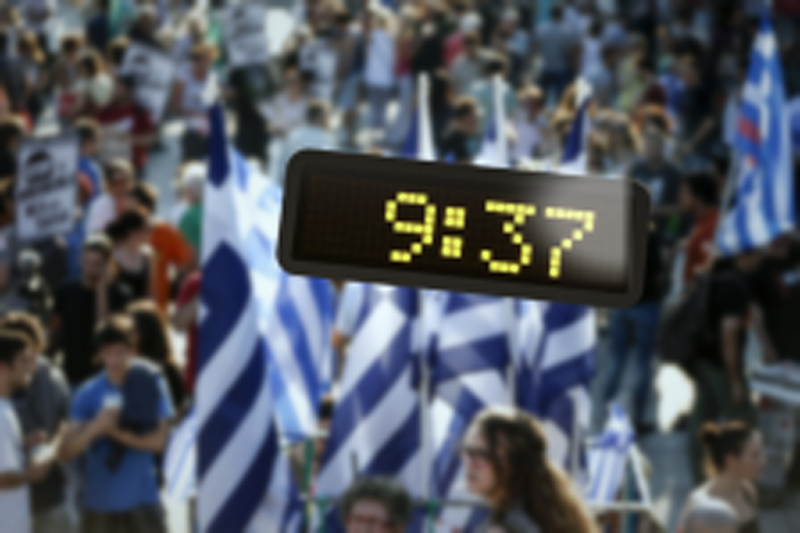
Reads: 9.37
